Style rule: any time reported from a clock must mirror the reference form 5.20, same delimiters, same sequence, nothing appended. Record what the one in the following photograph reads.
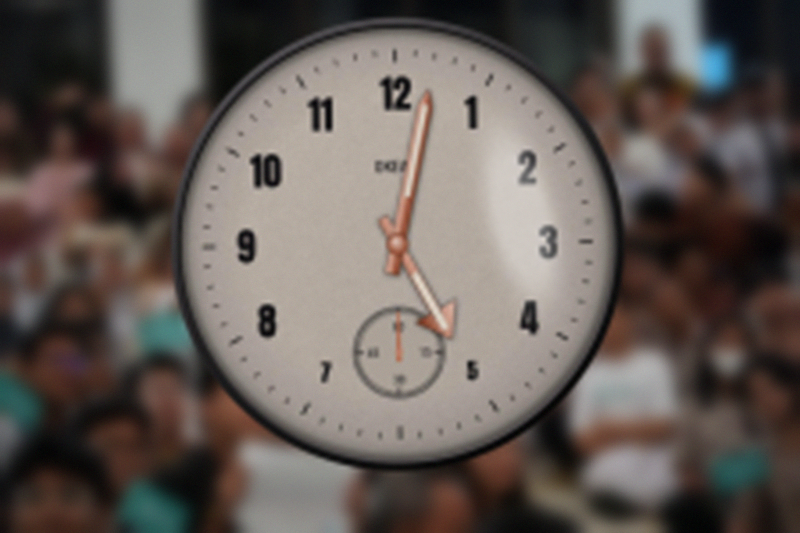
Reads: 5.02
